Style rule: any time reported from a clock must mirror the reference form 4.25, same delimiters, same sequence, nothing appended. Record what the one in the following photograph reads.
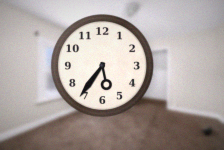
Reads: 5.36
